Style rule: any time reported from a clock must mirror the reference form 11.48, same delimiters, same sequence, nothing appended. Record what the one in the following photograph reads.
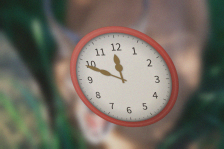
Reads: 11.49
